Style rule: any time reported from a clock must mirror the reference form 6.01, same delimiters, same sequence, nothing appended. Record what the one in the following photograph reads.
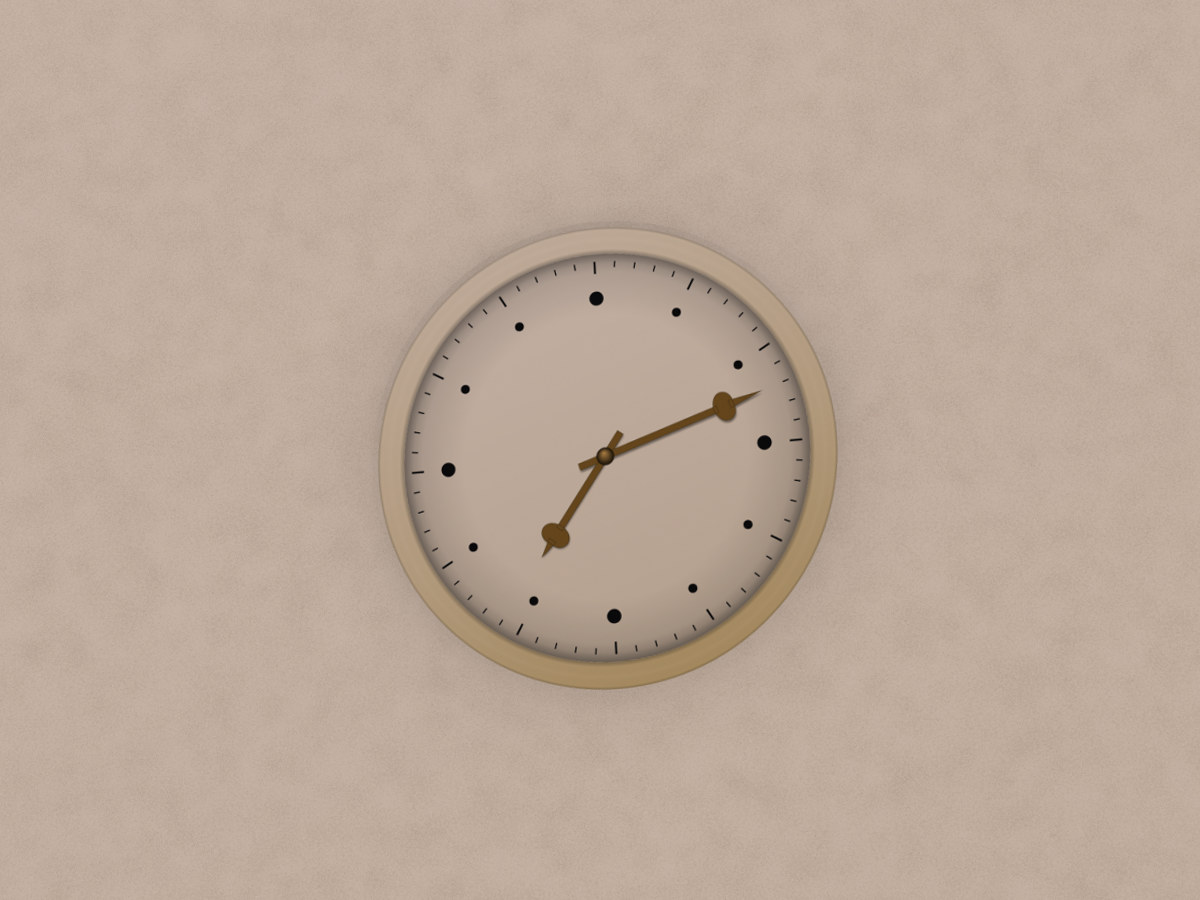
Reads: 7.12
